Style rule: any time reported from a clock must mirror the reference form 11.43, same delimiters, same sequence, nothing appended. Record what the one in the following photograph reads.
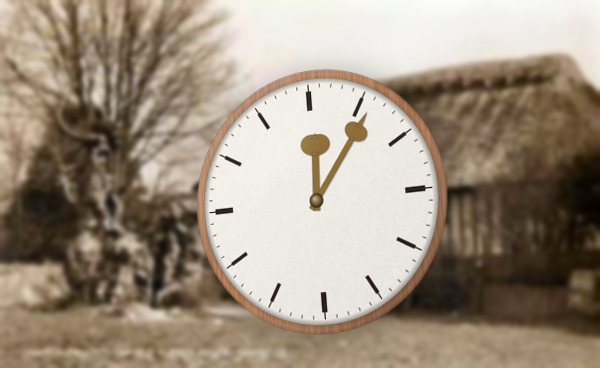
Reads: 12.06
